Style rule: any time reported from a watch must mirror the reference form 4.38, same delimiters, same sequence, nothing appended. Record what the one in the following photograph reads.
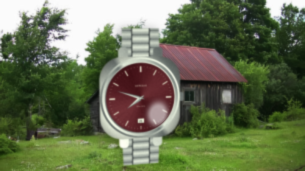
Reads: 7.48
